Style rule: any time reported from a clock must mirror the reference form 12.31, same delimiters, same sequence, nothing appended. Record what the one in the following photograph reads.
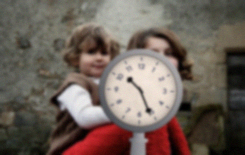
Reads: 10.26
